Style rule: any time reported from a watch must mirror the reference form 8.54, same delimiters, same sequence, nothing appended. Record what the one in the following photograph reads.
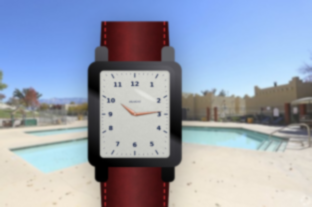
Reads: 10.14
